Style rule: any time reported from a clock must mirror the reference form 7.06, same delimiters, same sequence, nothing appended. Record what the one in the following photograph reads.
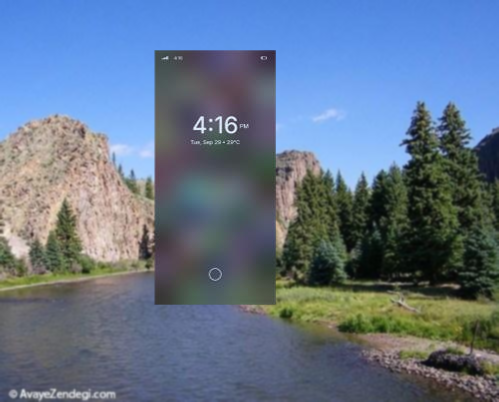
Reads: 4.16
